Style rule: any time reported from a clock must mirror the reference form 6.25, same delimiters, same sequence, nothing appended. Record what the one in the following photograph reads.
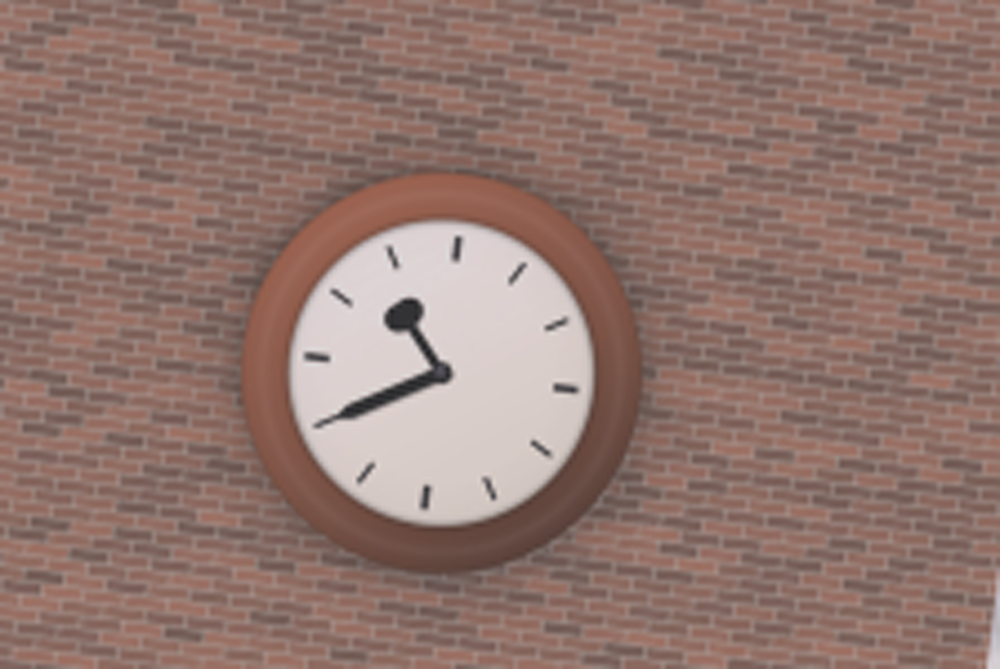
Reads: 10.40
